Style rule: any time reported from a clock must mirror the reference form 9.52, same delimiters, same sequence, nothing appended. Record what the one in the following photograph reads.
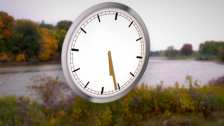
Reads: 5.26
